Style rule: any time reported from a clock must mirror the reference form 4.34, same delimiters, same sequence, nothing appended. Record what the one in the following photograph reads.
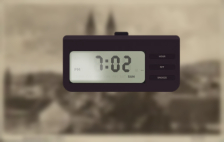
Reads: 7.02
